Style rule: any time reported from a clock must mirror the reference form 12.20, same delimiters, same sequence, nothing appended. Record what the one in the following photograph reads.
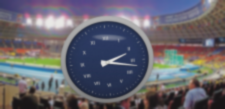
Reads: 2.17
